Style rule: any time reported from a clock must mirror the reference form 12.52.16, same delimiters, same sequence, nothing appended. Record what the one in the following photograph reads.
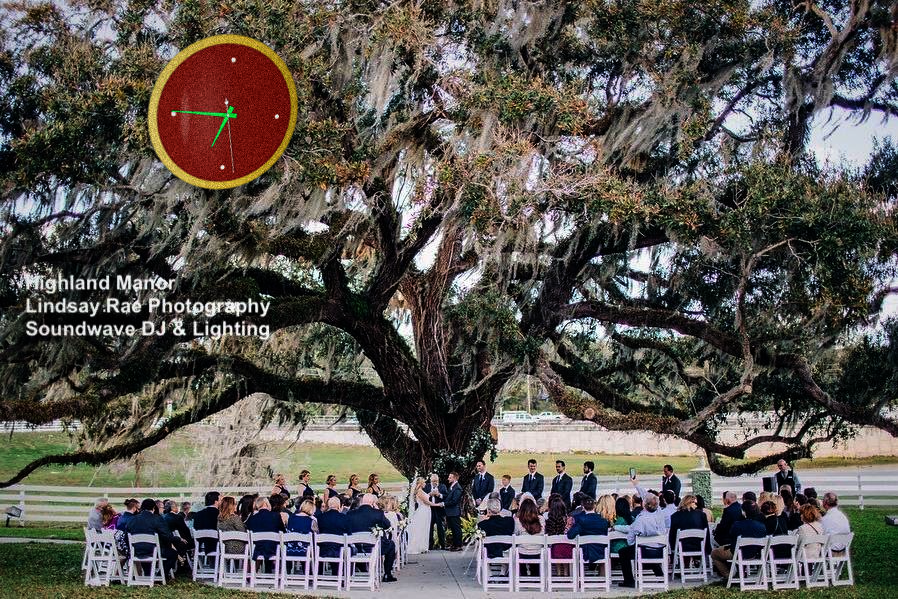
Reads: 6.45.28
